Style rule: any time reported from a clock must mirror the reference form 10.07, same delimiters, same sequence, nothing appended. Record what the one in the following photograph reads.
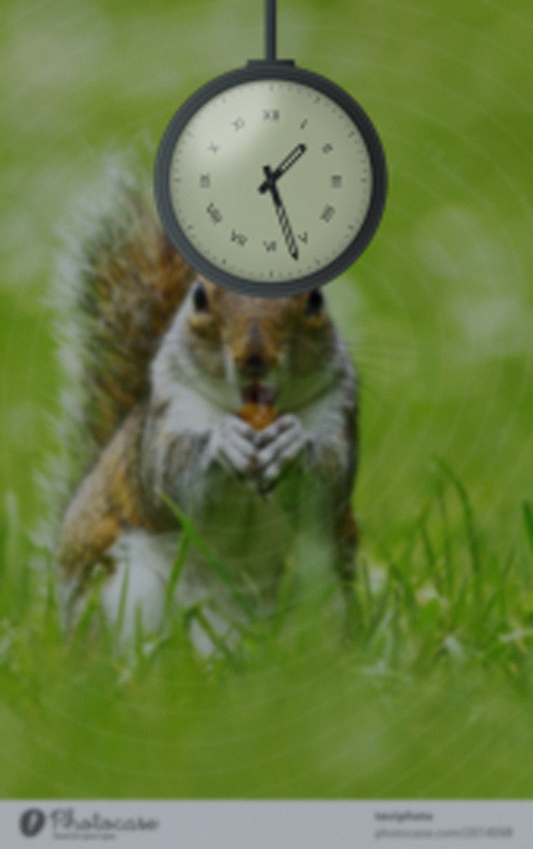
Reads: 1.27
